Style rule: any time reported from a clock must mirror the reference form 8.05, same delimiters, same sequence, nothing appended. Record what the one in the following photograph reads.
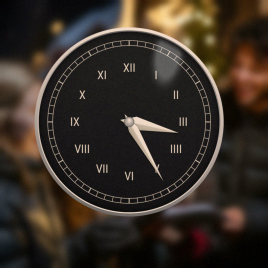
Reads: 3.25
